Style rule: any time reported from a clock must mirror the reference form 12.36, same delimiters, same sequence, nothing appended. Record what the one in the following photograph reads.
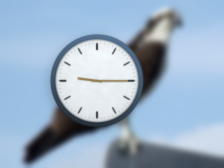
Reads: 9.15
